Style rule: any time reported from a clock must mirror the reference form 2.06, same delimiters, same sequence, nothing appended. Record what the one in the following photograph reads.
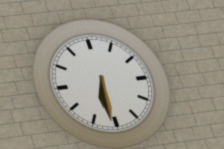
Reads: 6.31
